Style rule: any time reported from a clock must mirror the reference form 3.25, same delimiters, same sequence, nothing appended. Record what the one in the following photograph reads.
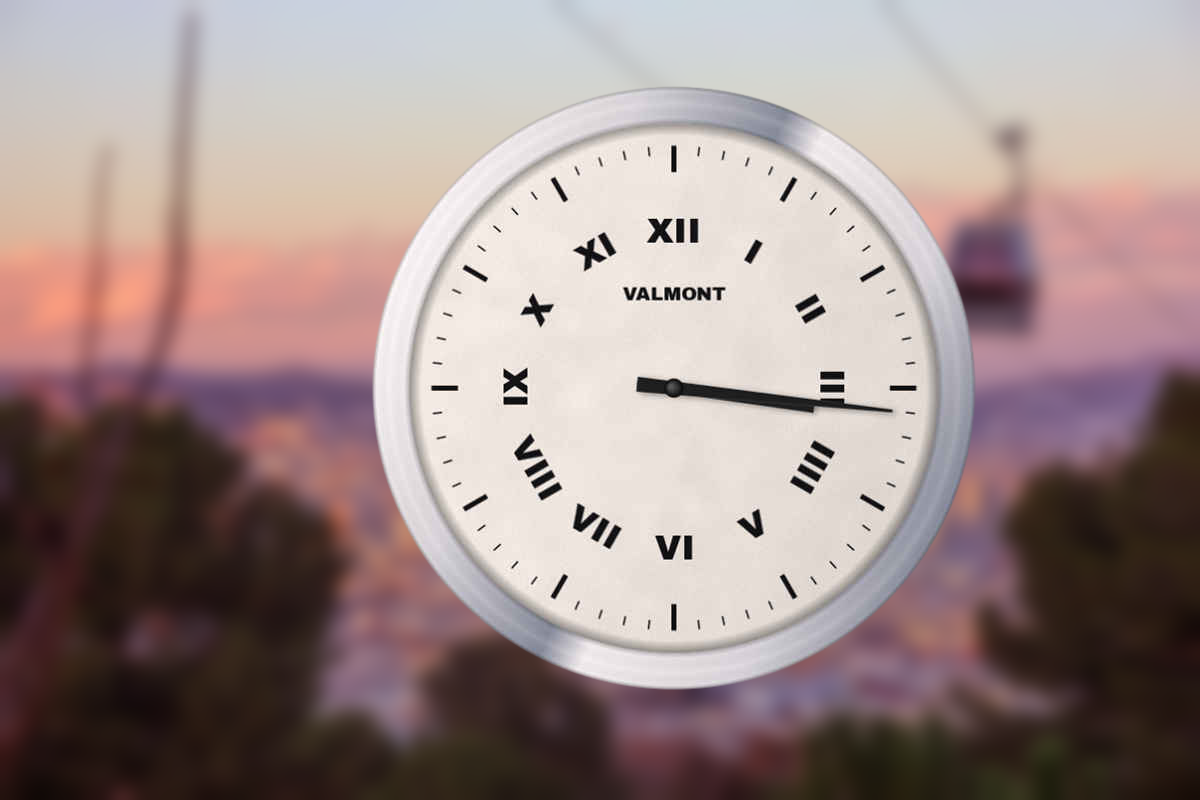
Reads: 3.16
